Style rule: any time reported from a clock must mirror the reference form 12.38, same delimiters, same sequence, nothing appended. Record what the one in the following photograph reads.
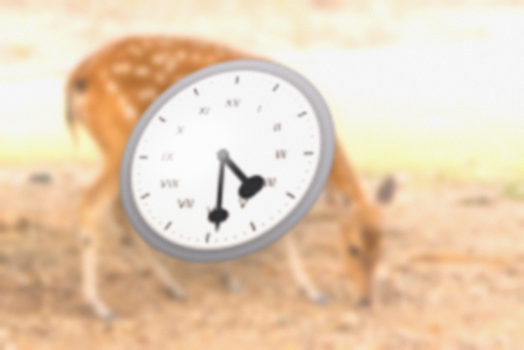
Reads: 4.29
